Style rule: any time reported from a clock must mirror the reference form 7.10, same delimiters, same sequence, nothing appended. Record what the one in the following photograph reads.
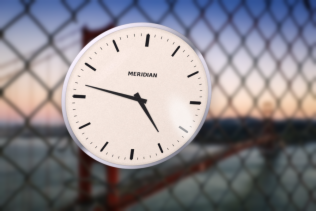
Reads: 4.47
